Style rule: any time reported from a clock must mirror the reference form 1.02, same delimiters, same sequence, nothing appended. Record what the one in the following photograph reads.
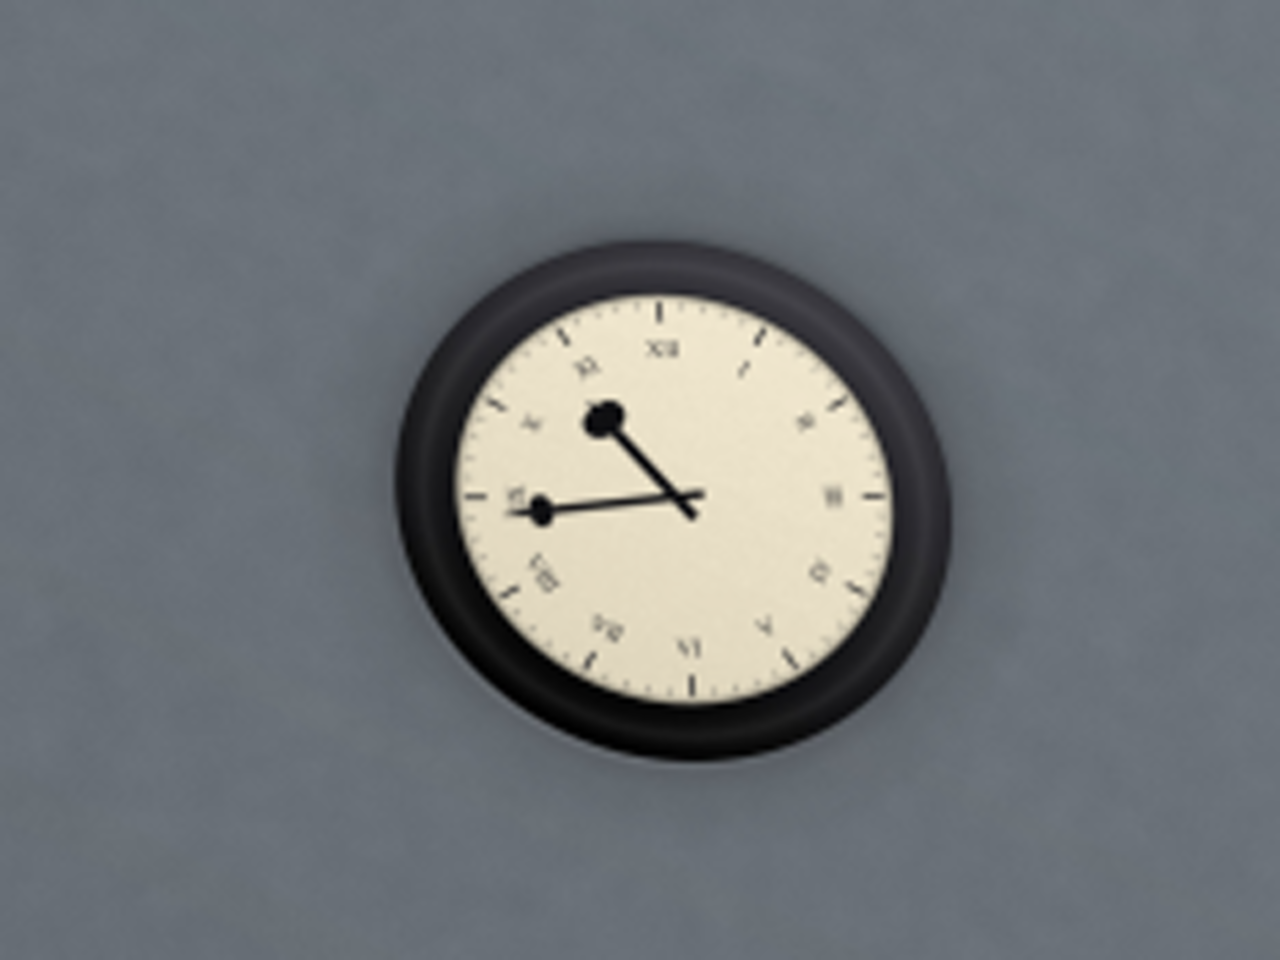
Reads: 10.44
